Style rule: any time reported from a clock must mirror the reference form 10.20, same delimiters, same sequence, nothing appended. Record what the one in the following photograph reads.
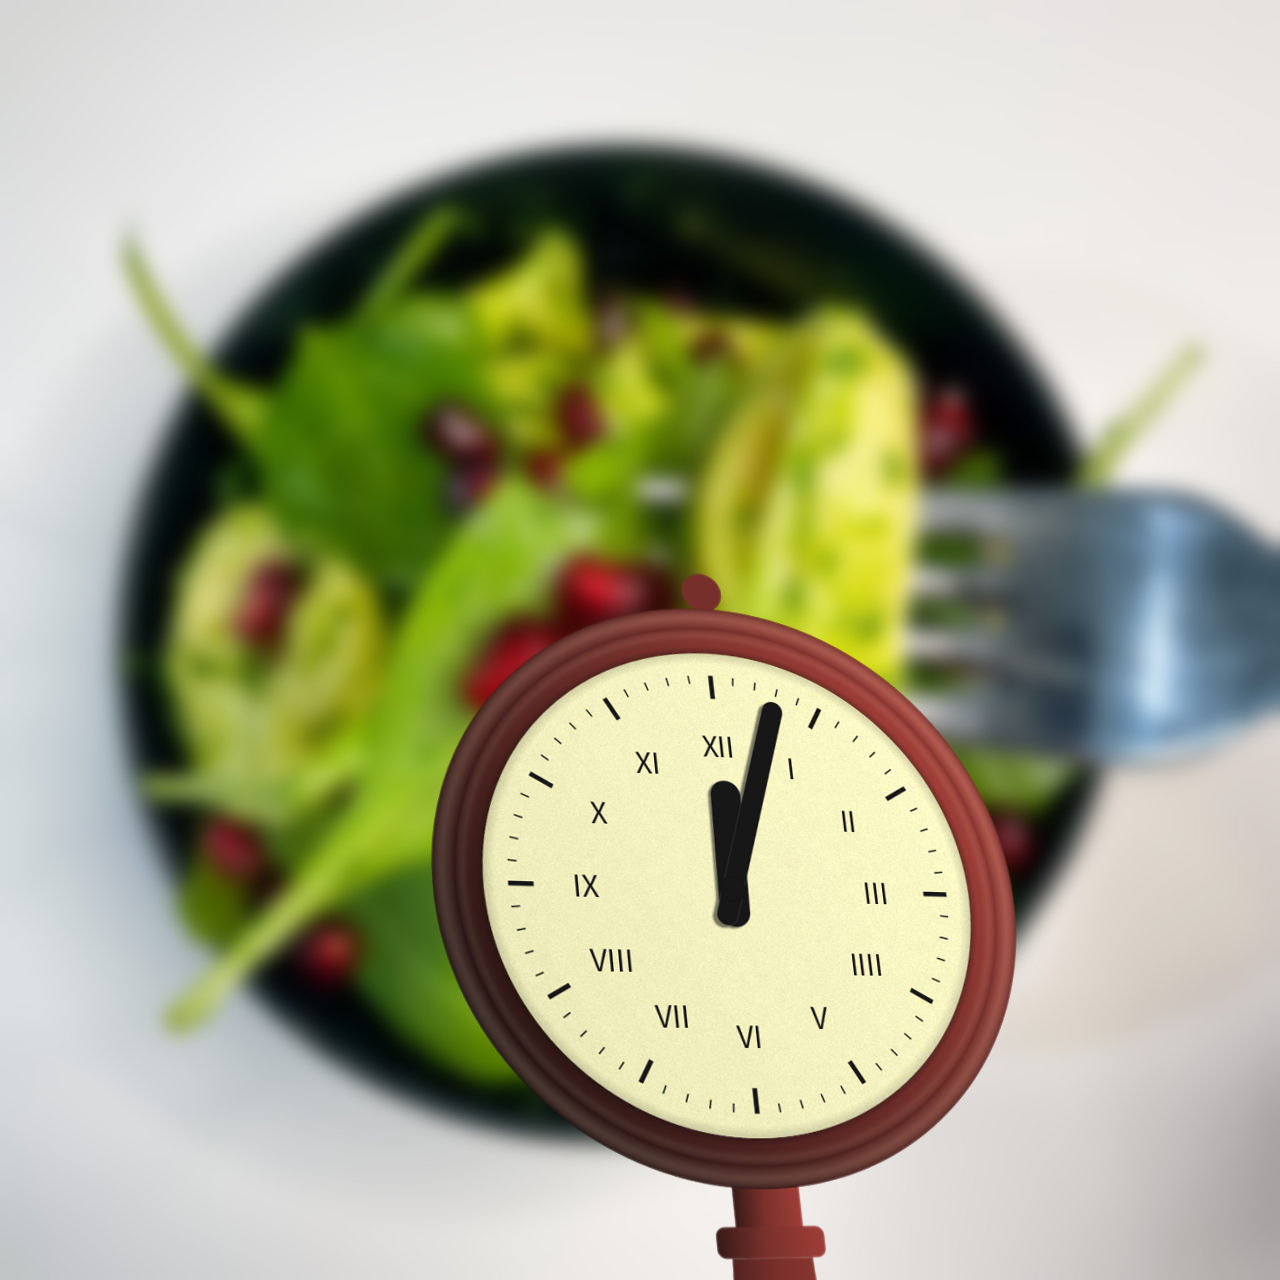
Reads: 12.03
